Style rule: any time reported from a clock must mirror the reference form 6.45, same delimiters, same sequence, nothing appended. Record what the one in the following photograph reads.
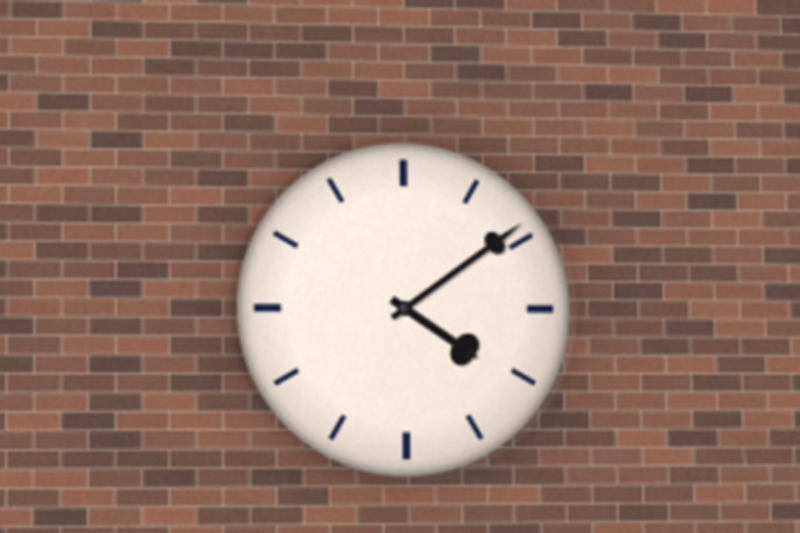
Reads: 4.09
